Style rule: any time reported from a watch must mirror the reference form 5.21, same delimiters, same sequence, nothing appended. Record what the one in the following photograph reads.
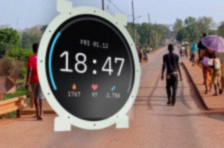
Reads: 18.47
